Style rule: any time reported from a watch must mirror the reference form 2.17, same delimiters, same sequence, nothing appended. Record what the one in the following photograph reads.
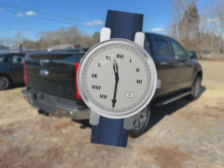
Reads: 11.30
